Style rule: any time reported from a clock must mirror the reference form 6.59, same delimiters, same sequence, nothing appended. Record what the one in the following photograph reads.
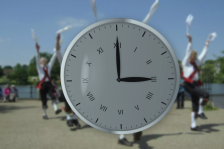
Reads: 3.00
